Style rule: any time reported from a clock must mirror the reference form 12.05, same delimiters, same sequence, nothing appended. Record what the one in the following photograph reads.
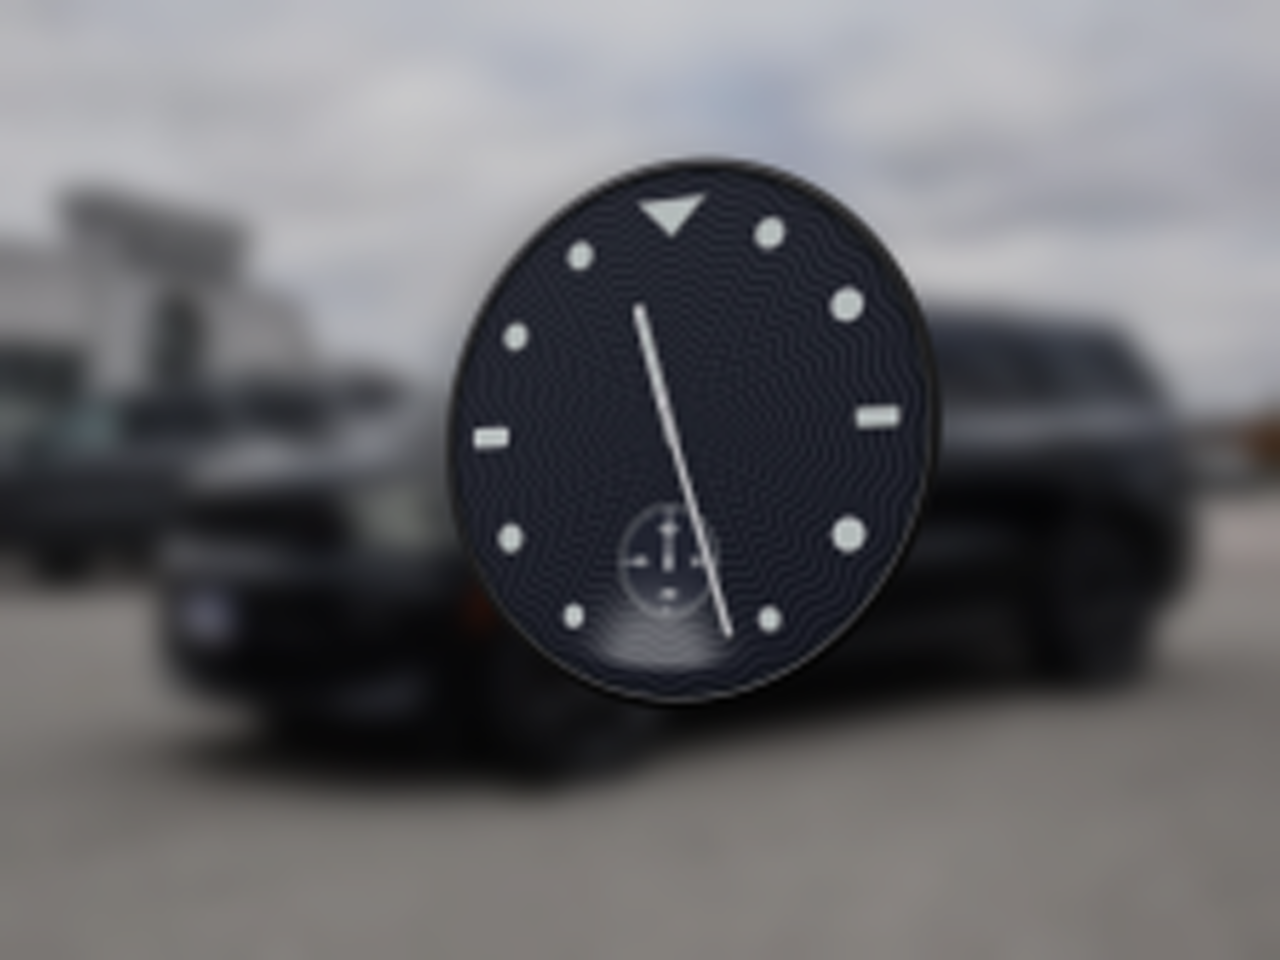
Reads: 11.27
